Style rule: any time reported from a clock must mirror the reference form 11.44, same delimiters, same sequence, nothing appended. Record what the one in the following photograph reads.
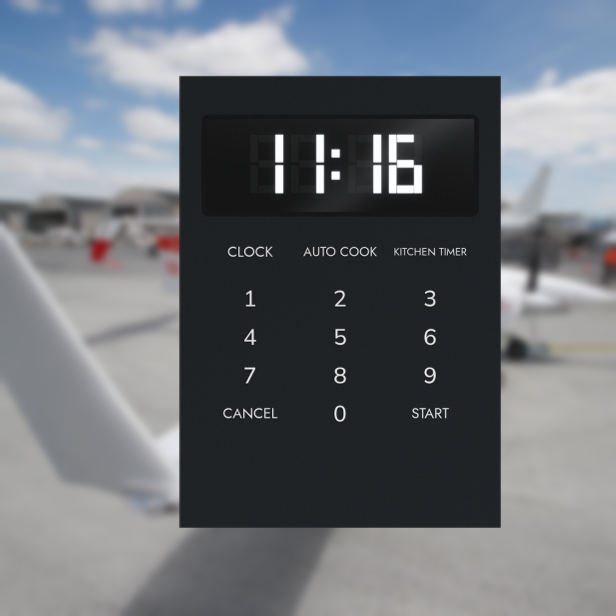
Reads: 11.16
